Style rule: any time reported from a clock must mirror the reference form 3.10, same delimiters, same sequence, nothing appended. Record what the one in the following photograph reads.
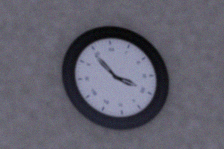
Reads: 3.54
